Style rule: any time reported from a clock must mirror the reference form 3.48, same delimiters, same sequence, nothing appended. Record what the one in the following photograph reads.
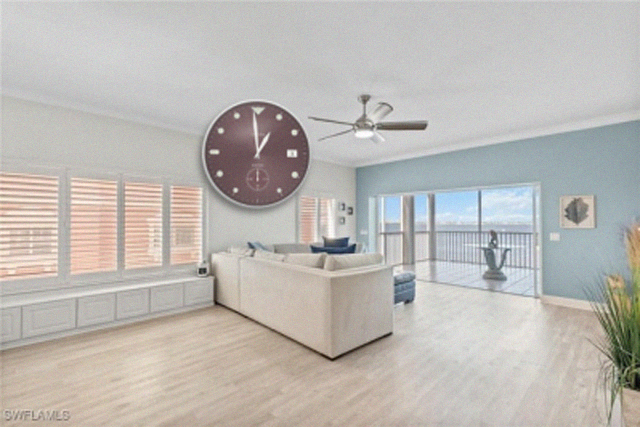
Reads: 12.59
